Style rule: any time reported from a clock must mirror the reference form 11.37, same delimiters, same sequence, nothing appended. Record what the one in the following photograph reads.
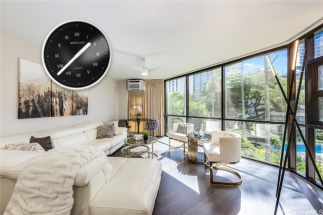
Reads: 1.38
